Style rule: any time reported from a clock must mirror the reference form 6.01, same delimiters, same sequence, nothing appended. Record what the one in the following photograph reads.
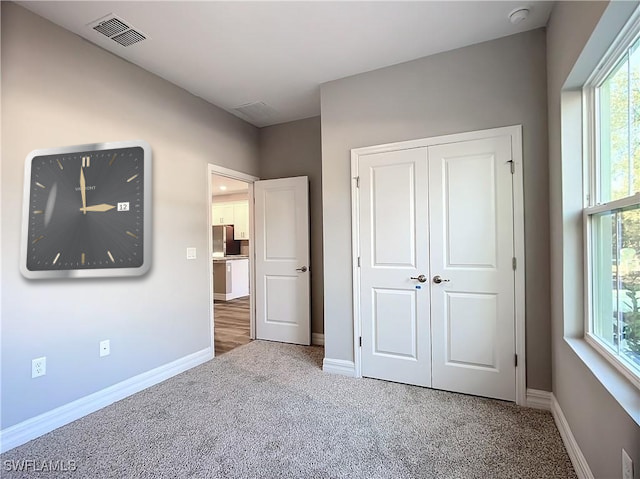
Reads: 2.59
